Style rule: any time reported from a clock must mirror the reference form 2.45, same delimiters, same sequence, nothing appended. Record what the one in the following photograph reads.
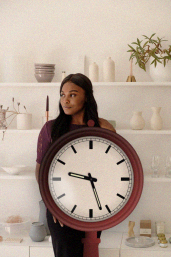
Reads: 9.27
